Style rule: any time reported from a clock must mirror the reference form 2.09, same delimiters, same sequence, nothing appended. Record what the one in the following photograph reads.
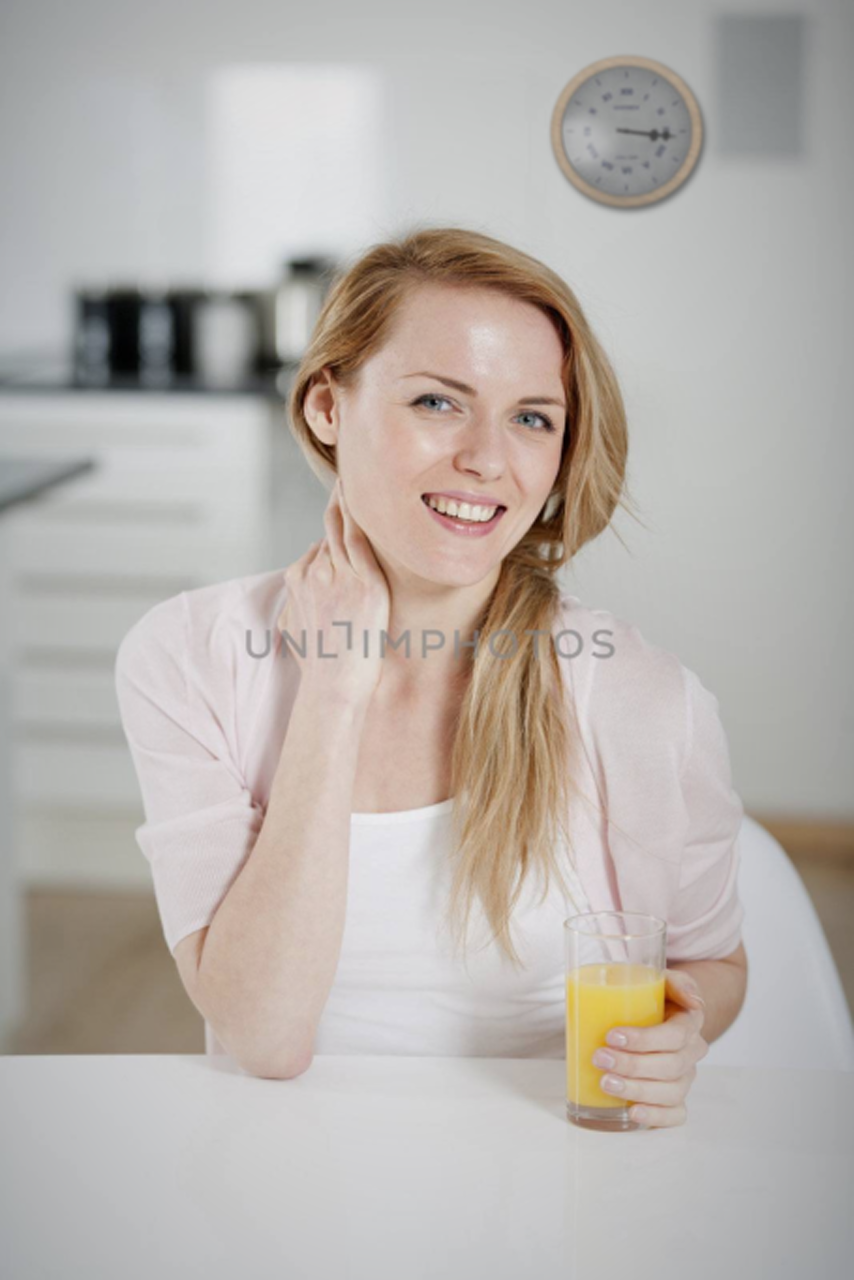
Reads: 3.16
